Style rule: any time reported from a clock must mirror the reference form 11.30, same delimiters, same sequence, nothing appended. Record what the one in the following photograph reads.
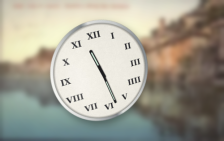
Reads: 11.28
